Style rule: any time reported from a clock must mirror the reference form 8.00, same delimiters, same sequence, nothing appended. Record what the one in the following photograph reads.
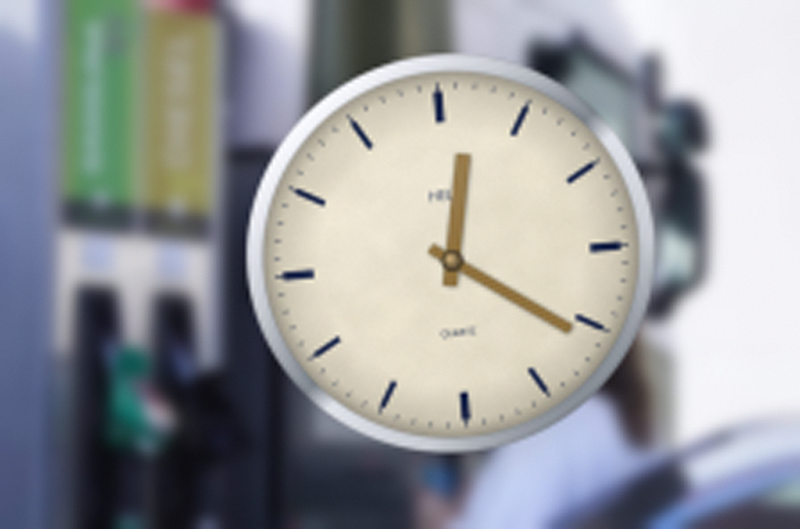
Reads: 12.21
